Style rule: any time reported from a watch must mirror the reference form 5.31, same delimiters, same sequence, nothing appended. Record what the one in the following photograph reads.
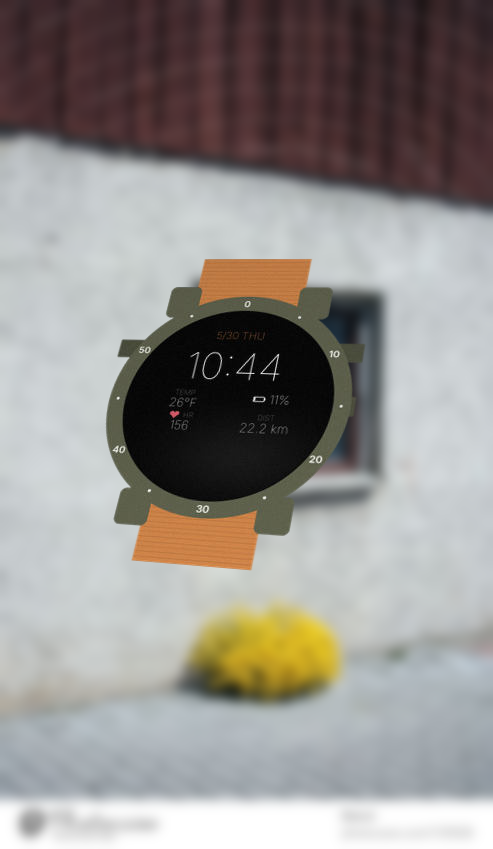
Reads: 10.44
